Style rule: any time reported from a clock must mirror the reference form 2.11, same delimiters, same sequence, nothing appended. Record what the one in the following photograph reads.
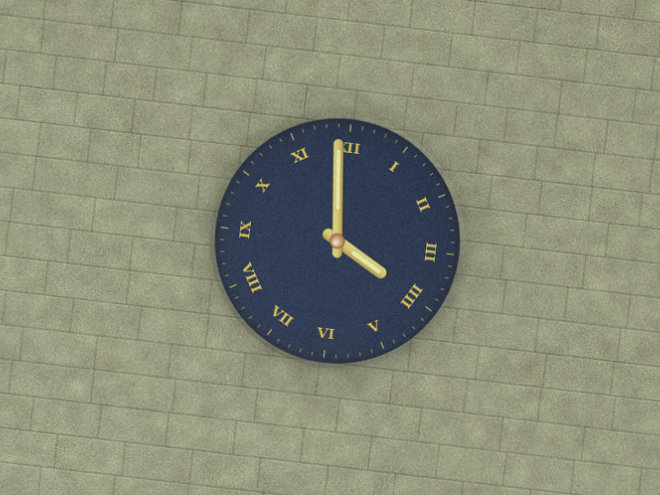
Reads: 3.59
